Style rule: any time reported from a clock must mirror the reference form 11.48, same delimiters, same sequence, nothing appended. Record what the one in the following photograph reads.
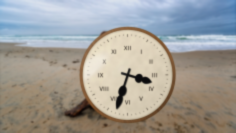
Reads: 3.33
